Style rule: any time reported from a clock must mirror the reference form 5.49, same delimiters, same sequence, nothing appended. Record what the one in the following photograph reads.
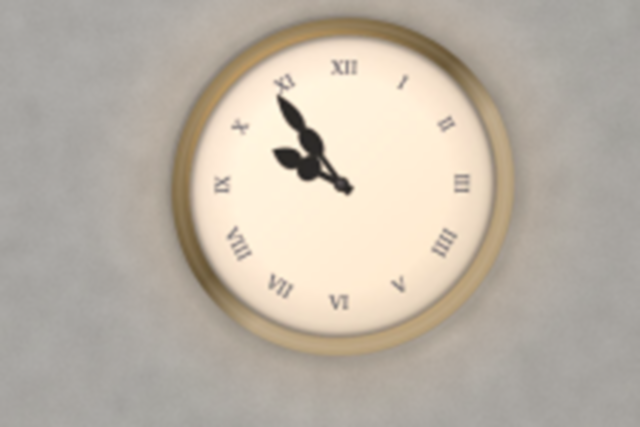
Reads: 9.54
